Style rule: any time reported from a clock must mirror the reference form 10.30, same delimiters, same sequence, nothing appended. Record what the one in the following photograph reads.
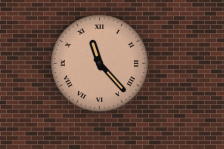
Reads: 11.23
